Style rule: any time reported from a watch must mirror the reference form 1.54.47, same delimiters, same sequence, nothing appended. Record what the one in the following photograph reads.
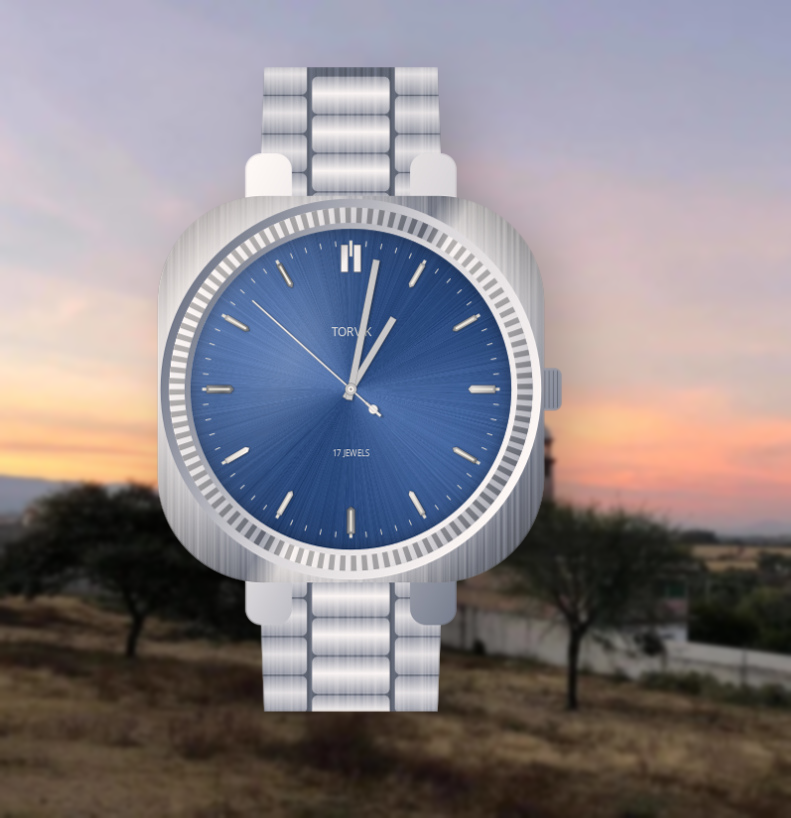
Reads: 1.01.52
